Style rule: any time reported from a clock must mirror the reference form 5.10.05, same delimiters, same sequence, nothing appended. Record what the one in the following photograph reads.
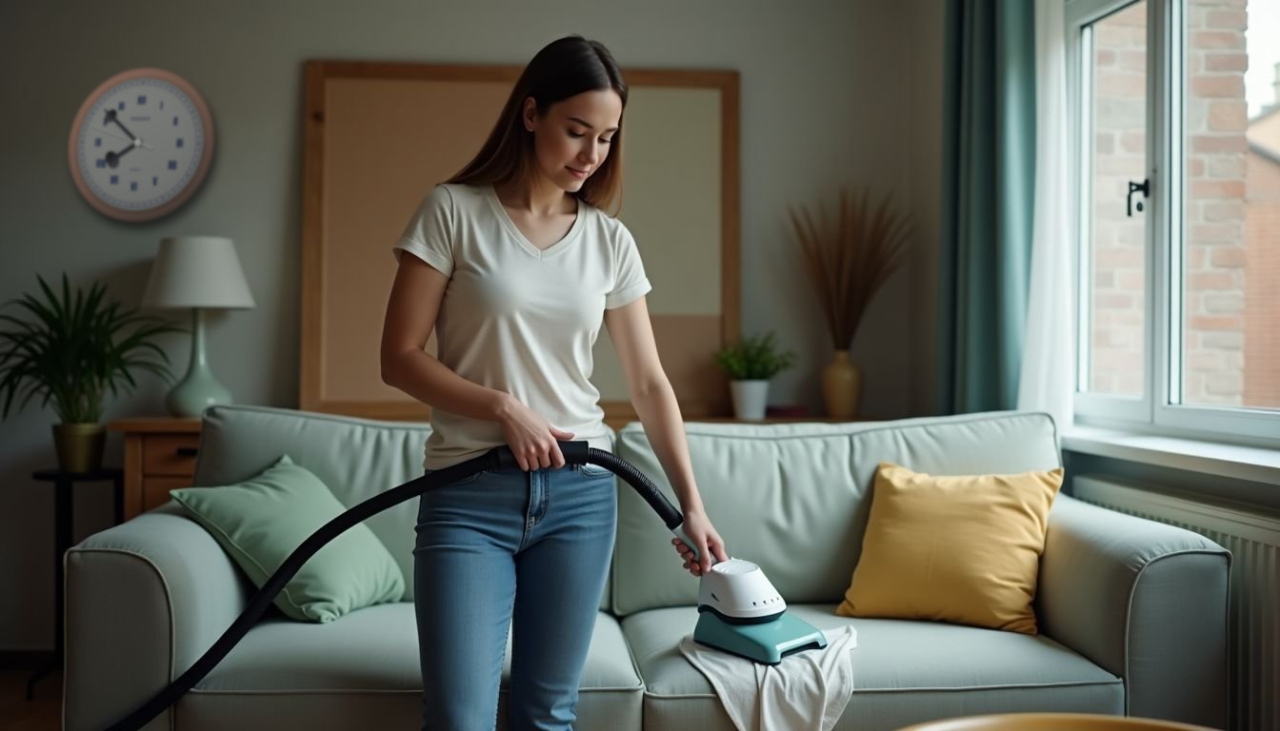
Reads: 7.51.48
